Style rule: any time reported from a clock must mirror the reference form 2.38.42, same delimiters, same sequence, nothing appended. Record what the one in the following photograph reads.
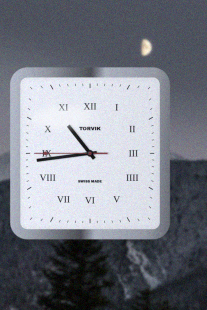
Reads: 10.43.45
